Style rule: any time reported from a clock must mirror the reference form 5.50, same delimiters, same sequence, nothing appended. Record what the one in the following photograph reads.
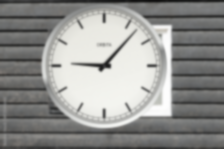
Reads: 9.07
